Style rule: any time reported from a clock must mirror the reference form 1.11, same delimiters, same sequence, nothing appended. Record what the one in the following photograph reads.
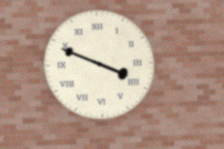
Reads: 3.49
